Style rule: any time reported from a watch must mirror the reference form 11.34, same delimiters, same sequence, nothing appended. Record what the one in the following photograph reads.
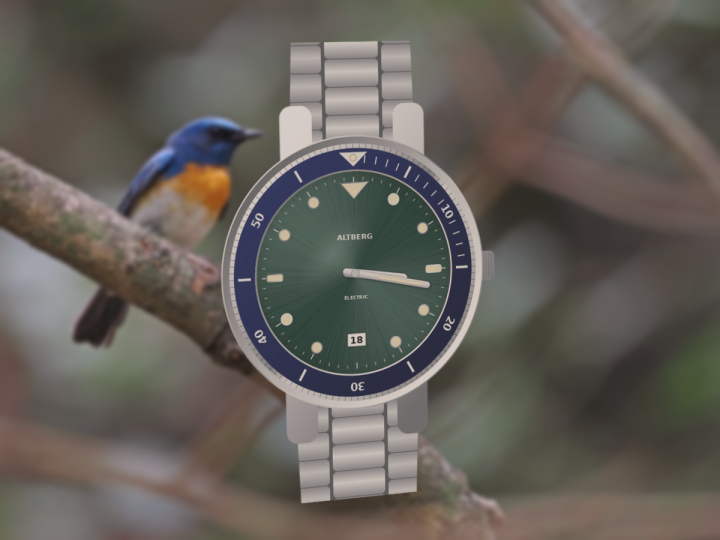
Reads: 3.17
